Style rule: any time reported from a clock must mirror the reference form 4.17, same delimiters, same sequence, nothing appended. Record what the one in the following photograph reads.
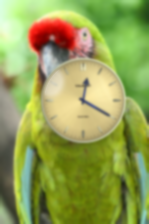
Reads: 12.20
